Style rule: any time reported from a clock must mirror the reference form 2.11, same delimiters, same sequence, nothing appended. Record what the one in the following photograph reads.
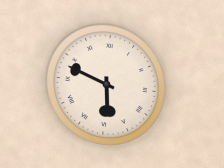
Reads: 5.48
